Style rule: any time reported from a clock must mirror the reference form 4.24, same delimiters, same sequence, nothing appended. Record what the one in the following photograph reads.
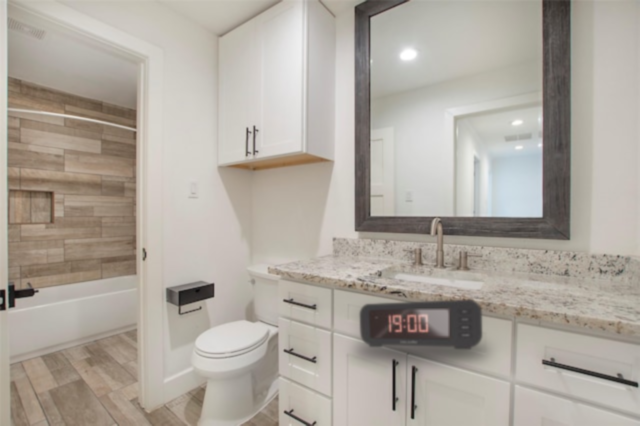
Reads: 19.00
